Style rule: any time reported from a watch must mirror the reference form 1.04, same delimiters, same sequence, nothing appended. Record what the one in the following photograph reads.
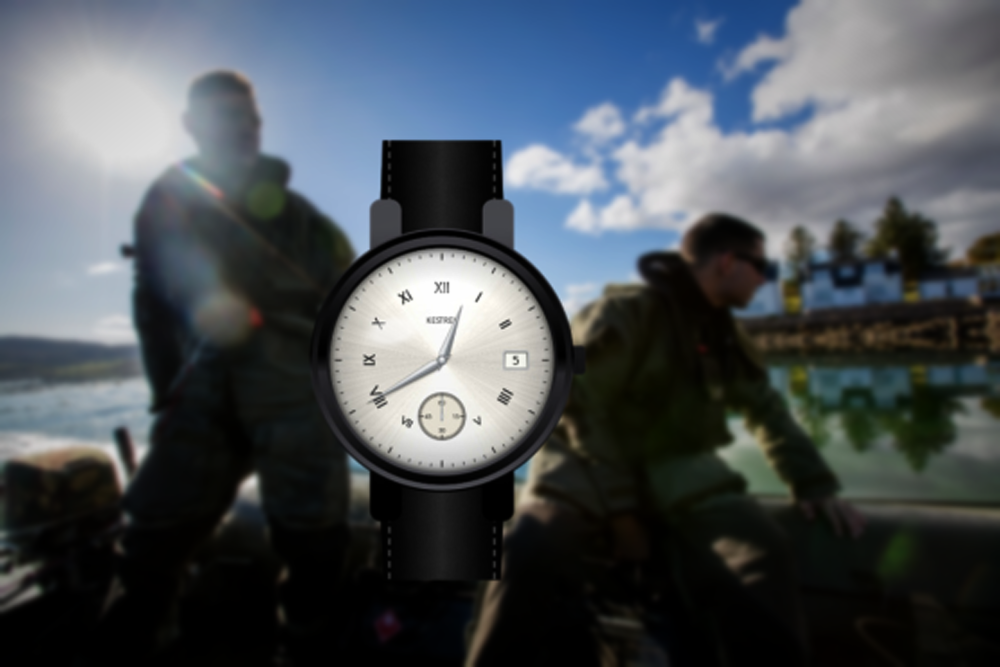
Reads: 12.40
